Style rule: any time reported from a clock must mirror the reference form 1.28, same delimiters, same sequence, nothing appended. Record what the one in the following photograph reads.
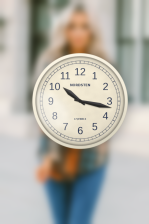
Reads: 10.17
